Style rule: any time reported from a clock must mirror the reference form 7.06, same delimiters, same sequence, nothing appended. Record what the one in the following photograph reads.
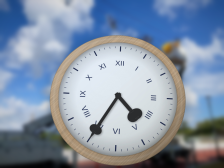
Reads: 4.35
